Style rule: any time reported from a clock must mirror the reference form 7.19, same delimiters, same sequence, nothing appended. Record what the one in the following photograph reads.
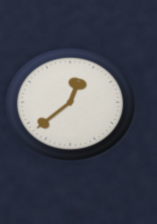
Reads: 12.38
